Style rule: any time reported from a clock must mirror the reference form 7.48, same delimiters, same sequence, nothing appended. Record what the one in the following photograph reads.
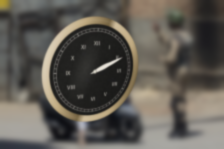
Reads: 2.11
